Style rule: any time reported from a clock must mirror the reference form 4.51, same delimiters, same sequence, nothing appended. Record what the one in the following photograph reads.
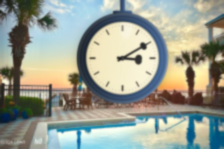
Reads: 3.10
